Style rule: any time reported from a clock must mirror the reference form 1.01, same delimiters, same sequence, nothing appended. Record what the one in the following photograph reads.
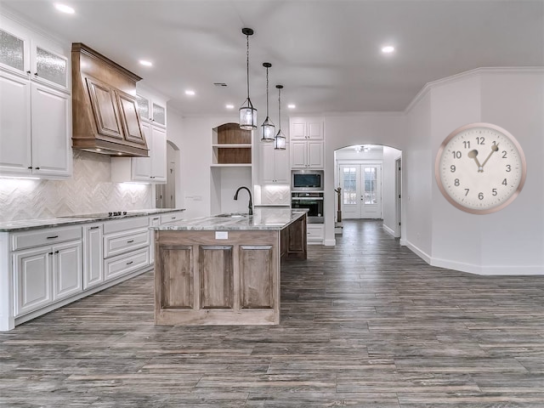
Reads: 11.06
